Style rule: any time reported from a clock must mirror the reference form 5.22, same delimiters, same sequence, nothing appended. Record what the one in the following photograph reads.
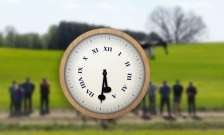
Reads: 5.30
